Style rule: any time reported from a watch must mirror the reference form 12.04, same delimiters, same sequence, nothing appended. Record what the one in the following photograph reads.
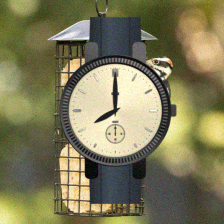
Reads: 8.00
